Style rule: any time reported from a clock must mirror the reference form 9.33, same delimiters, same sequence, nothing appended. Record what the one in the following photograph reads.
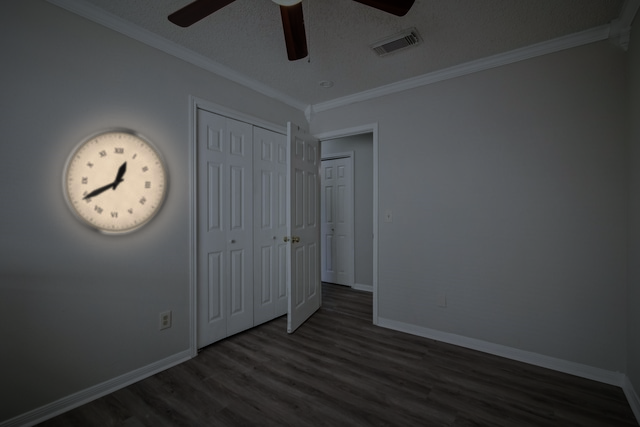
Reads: 12.40
